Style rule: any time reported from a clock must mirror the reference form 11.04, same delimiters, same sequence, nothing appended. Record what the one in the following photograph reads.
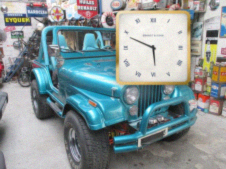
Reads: 5.49
